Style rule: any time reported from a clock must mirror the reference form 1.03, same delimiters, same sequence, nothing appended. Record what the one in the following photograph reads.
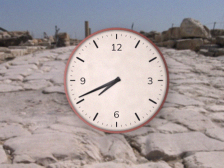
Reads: 7.41
